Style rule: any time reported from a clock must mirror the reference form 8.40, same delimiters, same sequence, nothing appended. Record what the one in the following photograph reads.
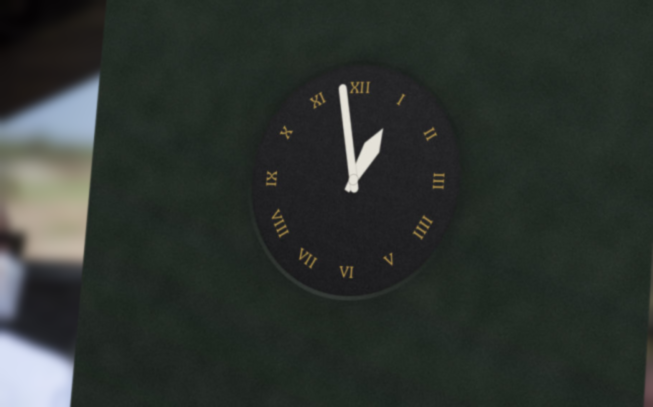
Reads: 12.58
